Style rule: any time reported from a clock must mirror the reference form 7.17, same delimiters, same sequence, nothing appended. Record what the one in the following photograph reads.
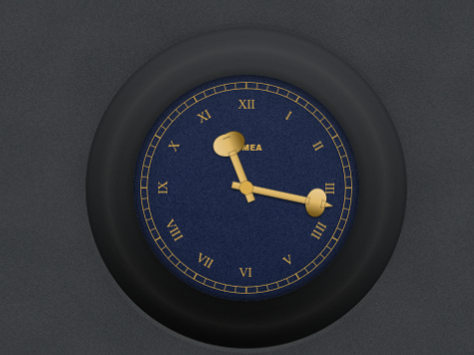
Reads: 11.17
